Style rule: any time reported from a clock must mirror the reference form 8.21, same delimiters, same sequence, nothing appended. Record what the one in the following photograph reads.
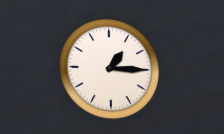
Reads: 1.15
